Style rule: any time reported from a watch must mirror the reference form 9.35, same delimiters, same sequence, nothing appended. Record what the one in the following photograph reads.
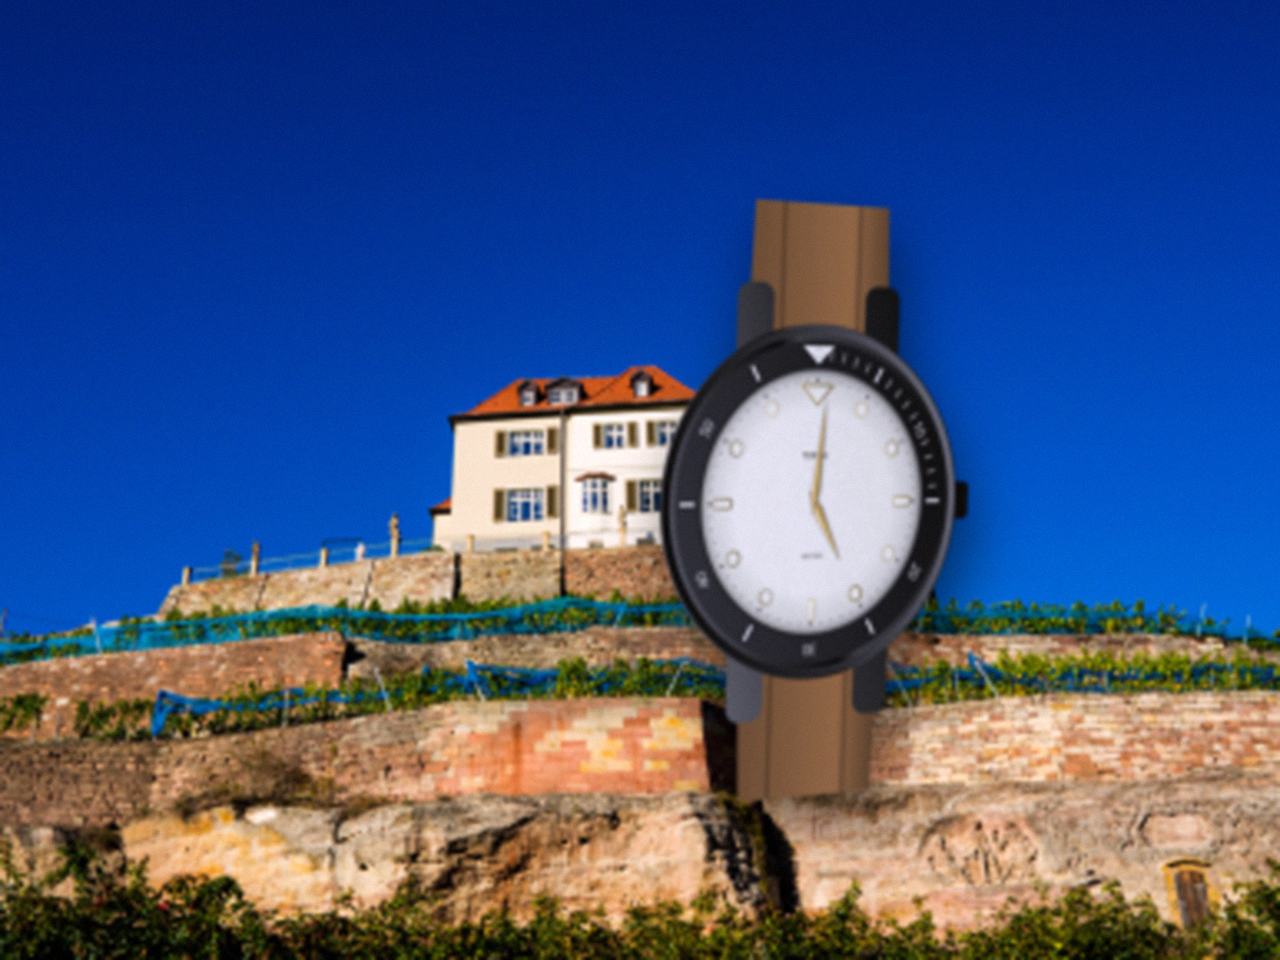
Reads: 5.01
